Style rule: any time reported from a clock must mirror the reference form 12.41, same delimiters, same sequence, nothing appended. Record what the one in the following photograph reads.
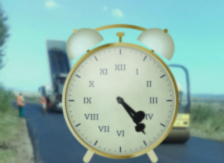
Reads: 4.24
